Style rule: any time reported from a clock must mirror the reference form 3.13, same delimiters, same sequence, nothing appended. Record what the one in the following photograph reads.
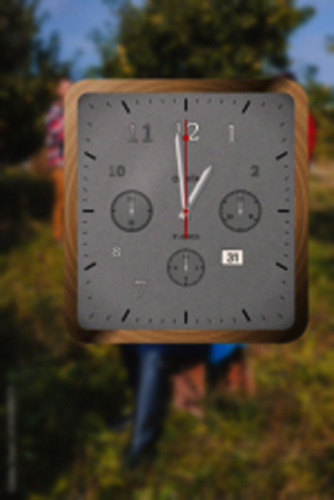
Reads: 12.59
